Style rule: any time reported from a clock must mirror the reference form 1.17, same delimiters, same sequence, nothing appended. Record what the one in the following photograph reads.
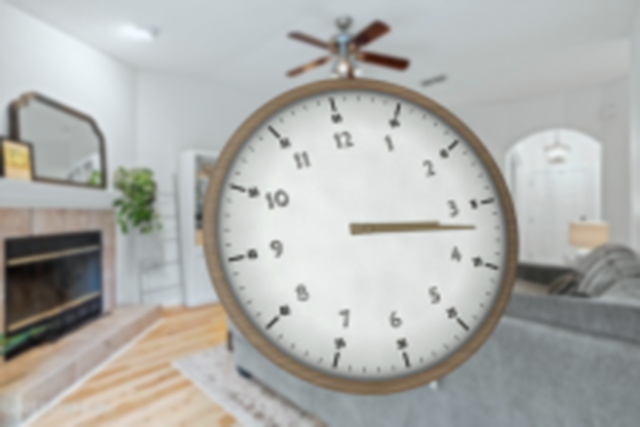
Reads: 3.17
